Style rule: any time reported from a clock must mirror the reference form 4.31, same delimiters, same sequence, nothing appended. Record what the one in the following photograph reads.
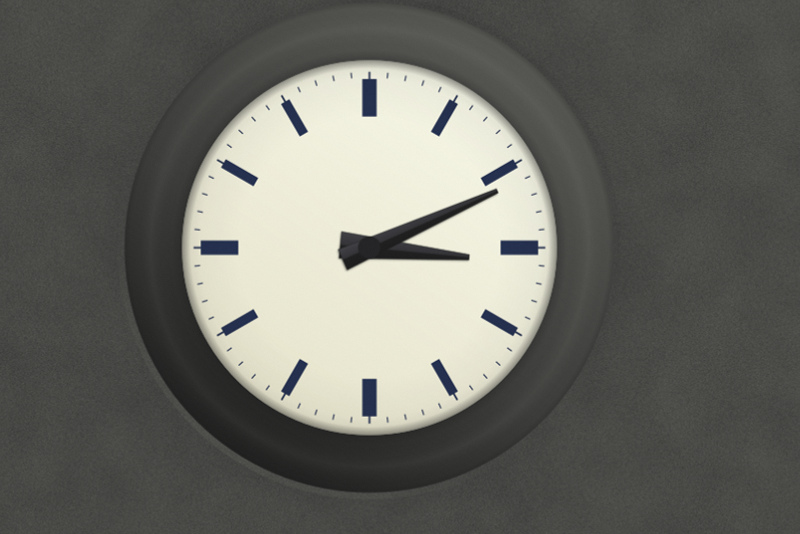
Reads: 3.11
